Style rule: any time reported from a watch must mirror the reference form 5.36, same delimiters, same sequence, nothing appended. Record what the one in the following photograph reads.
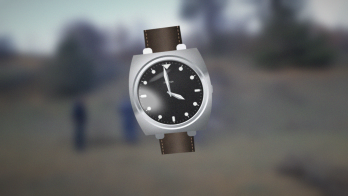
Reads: 3.59
